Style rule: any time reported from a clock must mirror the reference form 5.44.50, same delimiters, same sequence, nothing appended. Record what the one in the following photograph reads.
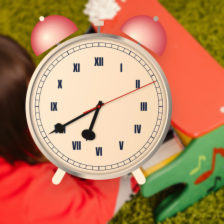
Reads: 6.40.11
